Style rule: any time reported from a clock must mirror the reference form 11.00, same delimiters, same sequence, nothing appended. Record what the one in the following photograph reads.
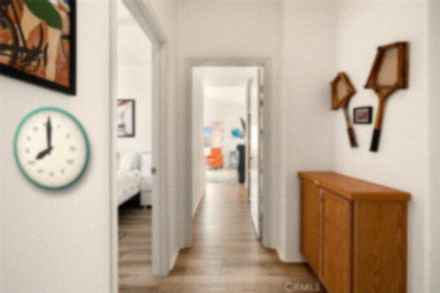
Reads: 8.01
